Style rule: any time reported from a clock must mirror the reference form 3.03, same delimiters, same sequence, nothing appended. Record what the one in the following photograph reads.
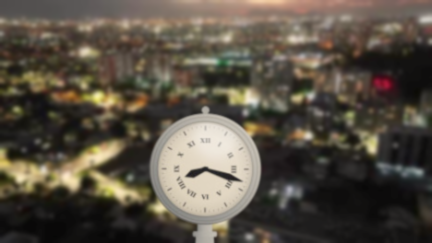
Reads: 8.18
